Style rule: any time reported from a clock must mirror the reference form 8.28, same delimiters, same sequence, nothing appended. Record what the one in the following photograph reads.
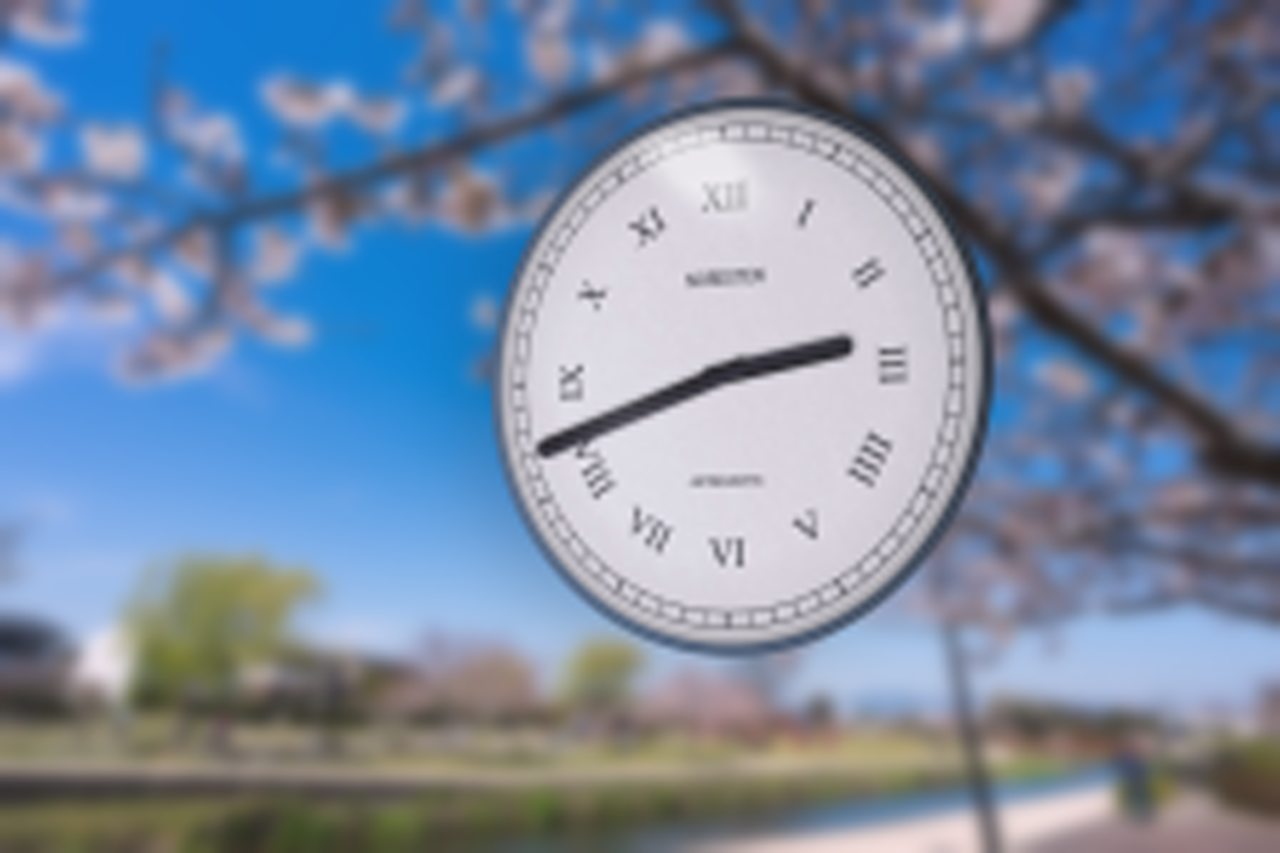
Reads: 2.42
